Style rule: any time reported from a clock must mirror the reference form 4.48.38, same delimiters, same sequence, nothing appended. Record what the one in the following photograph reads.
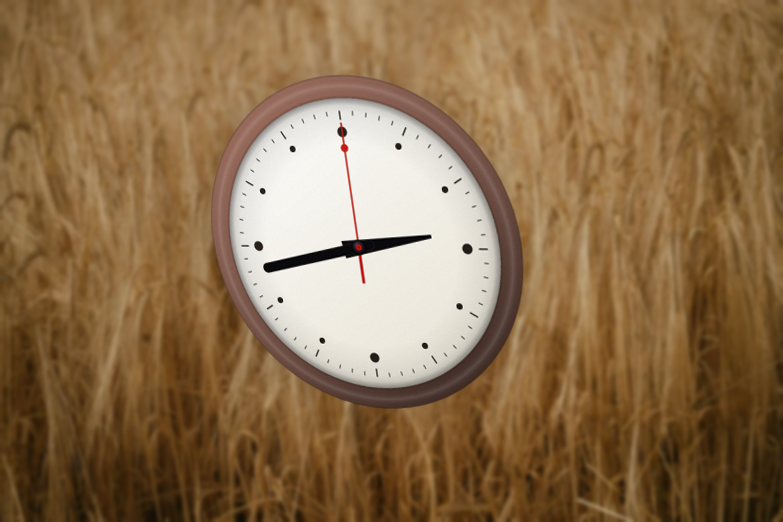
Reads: 2.43.00
